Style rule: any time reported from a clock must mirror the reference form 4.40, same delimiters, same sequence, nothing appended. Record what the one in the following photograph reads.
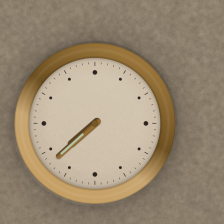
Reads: 7.38
